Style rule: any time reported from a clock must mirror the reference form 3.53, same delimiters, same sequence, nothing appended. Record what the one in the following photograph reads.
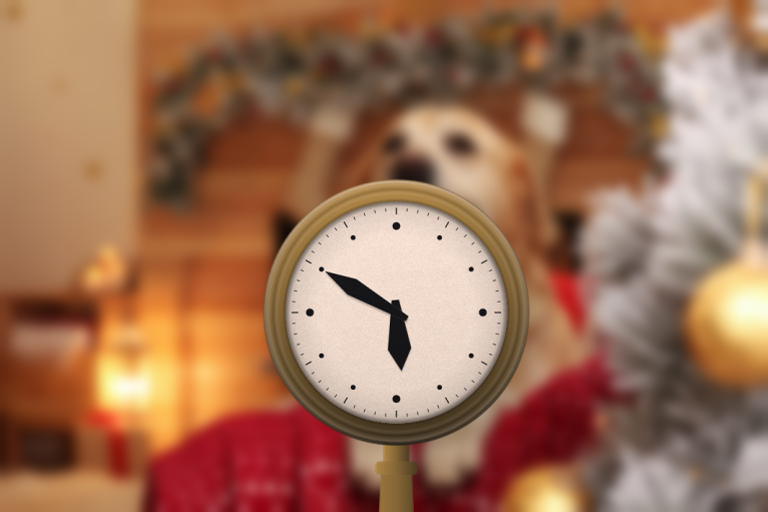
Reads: 5.50
